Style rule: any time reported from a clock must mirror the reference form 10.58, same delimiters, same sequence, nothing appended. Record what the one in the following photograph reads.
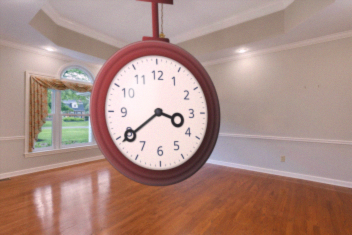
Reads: 3.39
